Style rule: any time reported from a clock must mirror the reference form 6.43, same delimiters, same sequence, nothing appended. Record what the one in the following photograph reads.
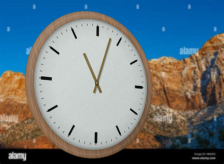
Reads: 11.03
